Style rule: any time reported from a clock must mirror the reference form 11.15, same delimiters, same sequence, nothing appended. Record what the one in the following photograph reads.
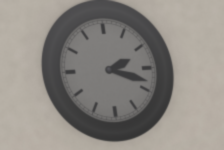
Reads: 2.18
